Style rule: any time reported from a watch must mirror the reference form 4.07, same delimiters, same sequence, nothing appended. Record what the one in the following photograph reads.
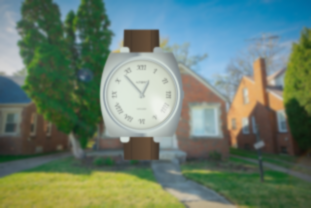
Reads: 12.53
